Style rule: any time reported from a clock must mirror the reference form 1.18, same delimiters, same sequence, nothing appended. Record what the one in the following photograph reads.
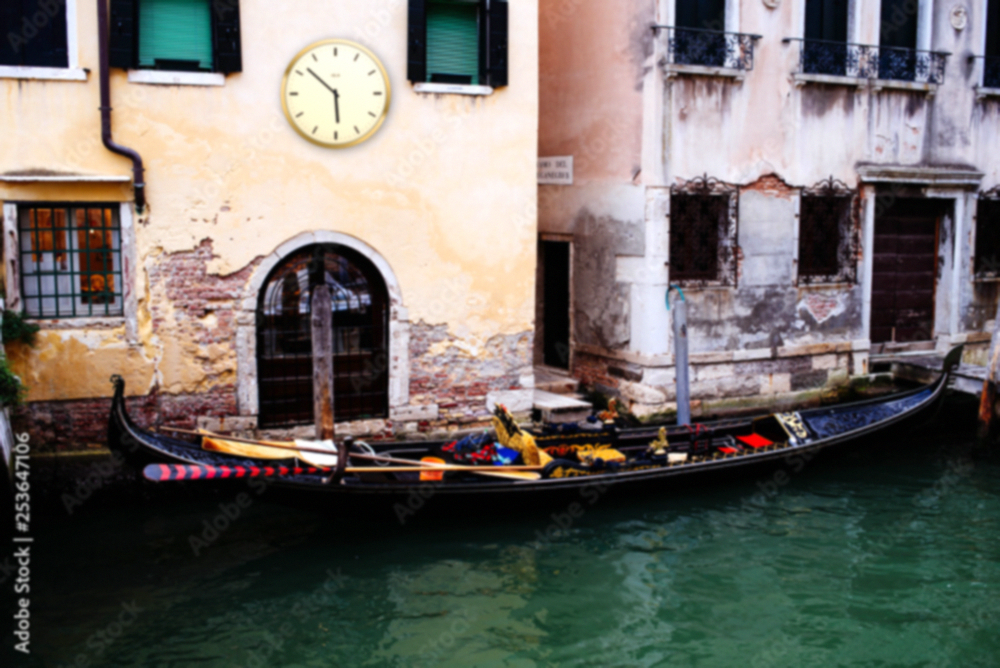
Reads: 5.52
